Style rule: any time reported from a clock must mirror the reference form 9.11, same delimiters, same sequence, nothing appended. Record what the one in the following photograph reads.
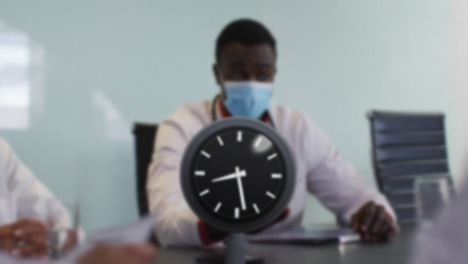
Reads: 8.28
